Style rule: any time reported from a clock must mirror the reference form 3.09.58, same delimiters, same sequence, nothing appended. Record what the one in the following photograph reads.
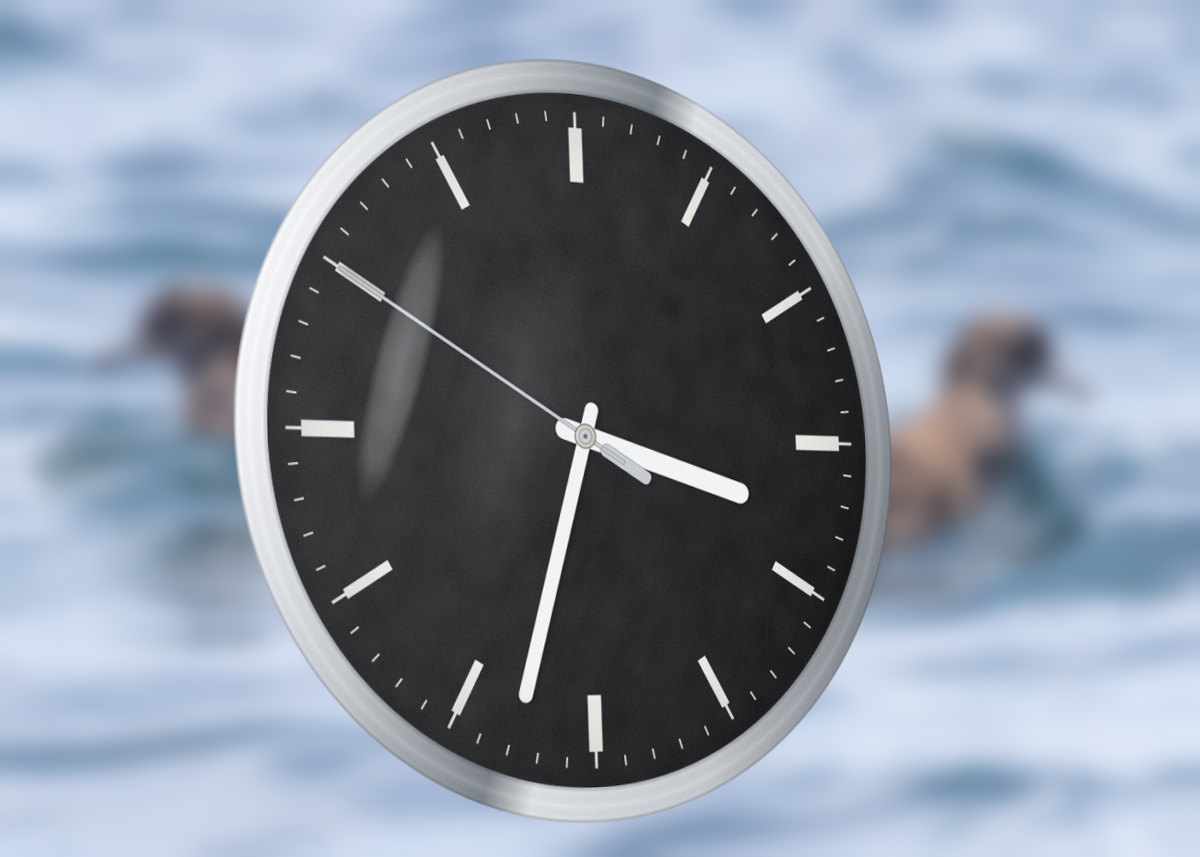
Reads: 3.32.50
